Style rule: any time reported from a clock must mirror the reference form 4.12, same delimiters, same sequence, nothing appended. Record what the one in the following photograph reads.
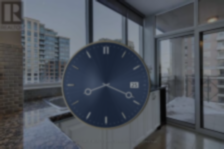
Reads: 8.19
